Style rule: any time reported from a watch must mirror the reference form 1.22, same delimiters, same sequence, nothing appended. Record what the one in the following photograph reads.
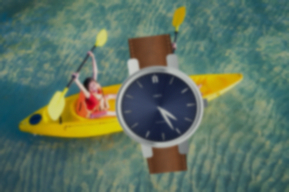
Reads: 4.26
